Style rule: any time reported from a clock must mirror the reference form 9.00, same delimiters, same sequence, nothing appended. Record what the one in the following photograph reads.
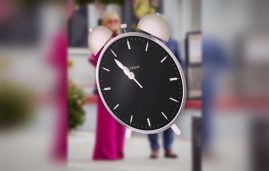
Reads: 10.54
